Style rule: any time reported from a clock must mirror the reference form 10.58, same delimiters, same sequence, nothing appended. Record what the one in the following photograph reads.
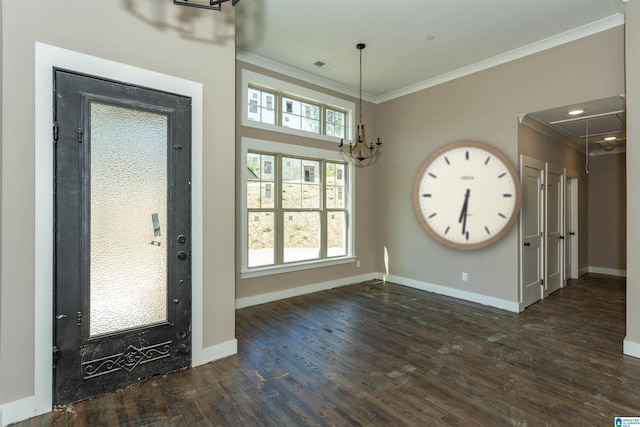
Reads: 6.31
